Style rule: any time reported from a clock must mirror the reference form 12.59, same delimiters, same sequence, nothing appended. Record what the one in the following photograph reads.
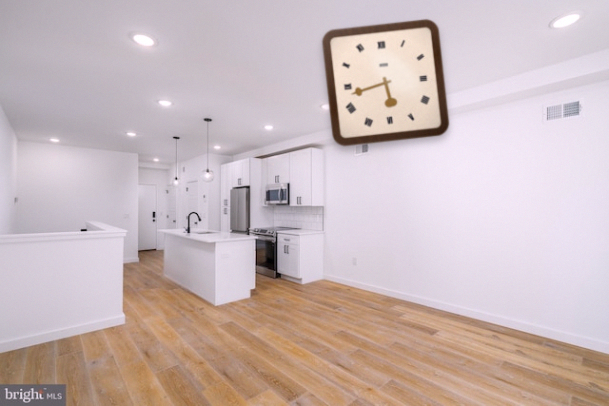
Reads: 5.43
